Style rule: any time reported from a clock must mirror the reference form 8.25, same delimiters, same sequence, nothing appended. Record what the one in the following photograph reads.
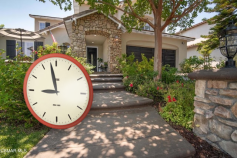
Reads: 8.58
